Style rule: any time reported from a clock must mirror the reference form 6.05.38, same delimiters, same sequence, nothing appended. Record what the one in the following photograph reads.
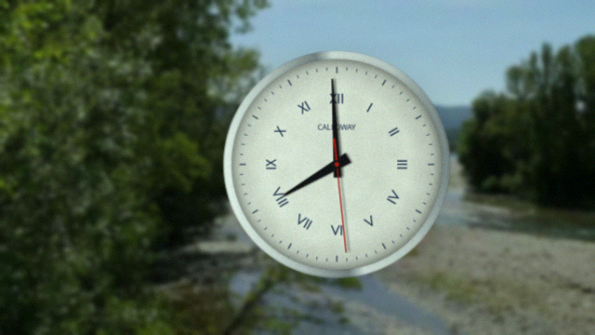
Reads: 7.59.29
